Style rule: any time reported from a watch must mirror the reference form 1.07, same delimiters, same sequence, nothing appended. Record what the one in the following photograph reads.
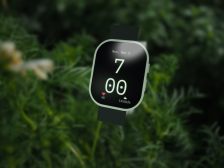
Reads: 7.00
